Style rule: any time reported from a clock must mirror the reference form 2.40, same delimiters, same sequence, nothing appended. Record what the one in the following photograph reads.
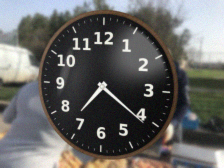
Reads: 7.21
